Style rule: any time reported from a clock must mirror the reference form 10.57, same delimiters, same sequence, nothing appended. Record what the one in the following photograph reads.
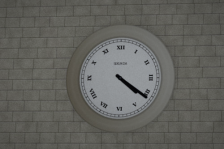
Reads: 4.21
